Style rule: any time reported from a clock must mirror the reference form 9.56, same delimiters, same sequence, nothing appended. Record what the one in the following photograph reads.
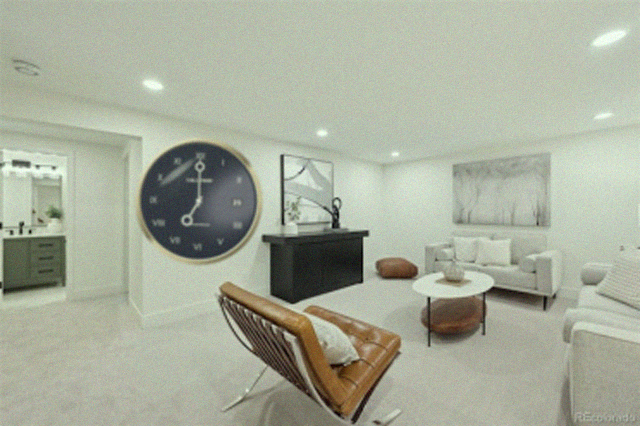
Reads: 7.00
